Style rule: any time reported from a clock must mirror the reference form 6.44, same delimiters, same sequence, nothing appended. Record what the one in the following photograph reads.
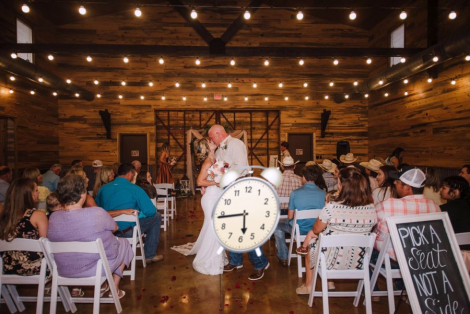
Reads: 5.44
